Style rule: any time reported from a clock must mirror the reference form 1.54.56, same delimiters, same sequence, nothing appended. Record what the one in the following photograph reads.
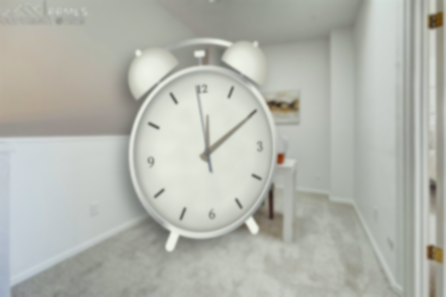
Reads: 12.09.59
